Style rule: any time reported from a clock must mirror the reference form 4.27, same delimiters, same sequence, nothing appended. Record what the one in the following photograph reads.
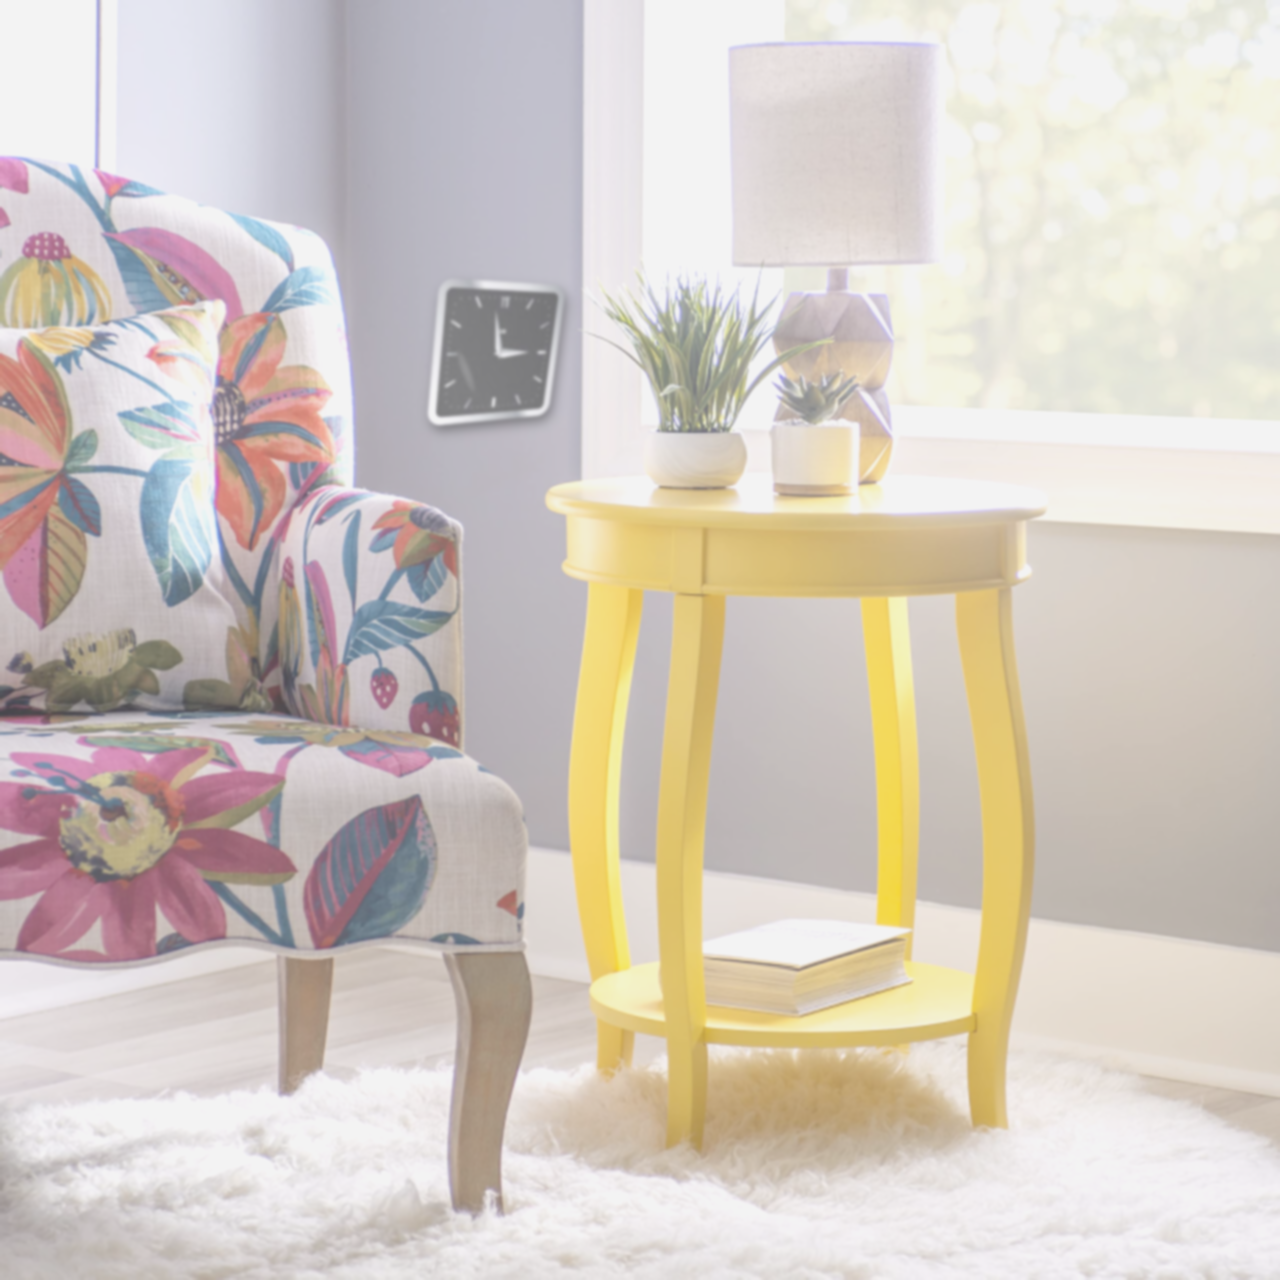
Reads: 2.58
